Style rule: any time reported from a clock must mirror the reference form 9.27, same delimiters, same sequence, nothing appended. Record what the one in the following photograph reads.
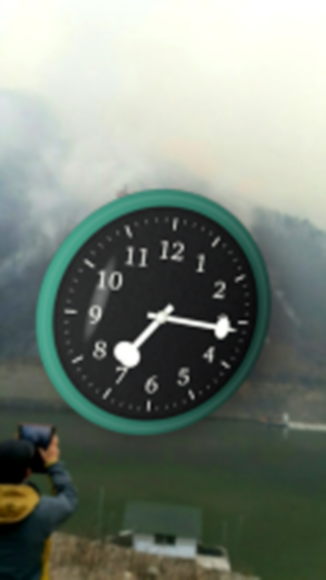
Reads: 7.16
